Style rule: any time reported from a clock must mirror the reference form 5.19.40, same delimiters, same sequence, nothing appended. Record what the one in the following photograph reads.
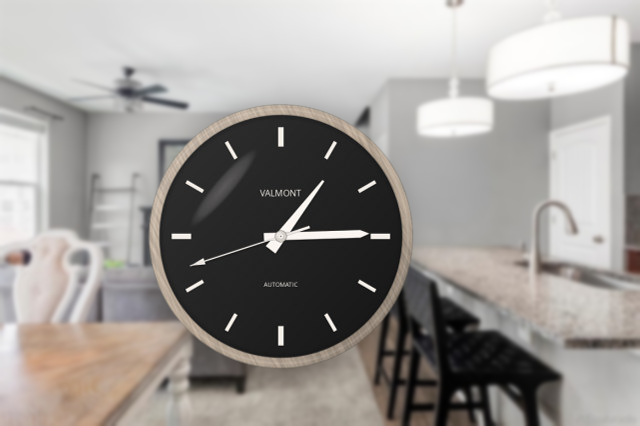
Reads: 1.14.42
